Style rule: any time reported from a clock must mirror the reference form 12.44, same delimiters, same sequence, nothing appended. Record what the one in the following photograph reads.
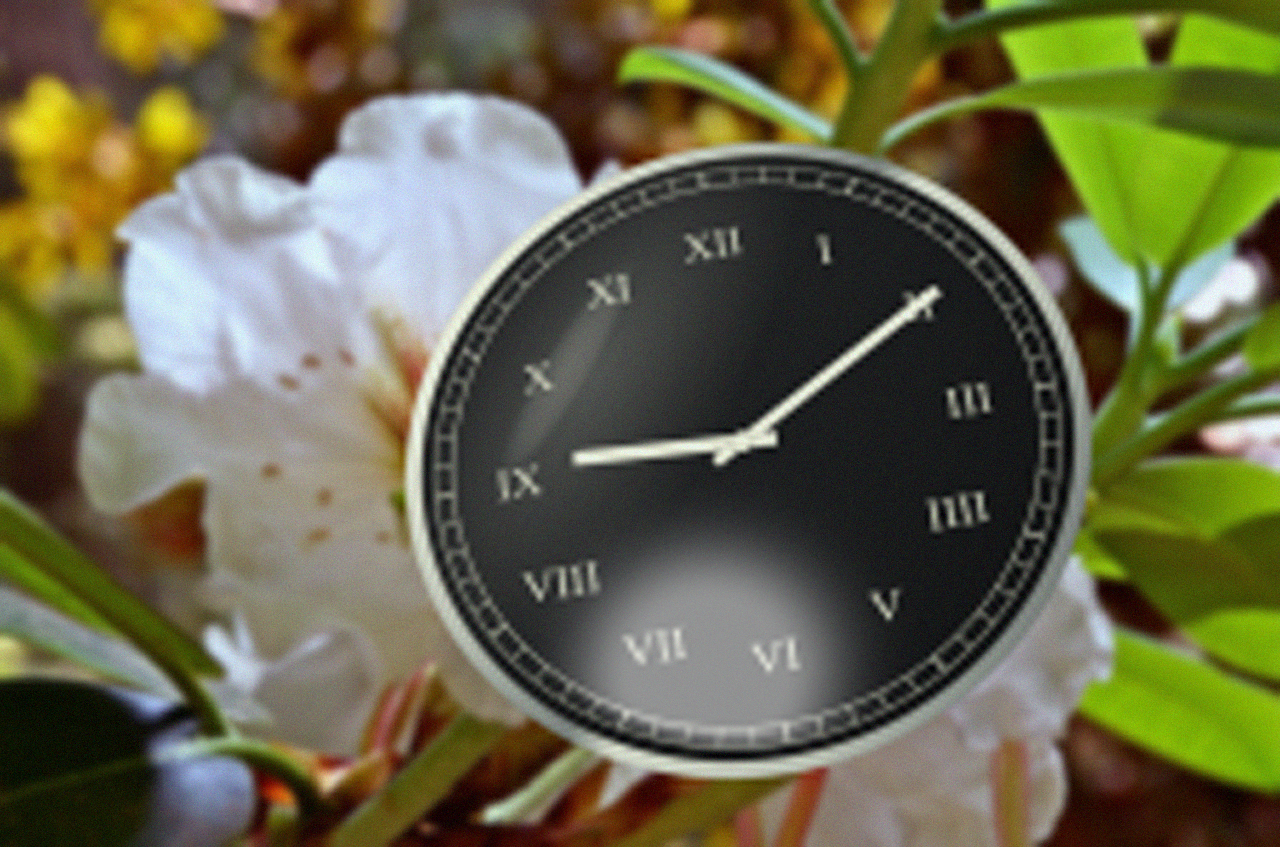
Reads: 9.10
